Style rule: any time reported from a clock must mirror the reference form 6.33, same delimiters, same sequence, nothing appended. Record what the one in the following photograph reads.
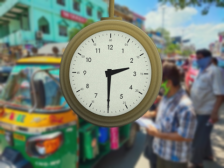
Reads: 2.30
